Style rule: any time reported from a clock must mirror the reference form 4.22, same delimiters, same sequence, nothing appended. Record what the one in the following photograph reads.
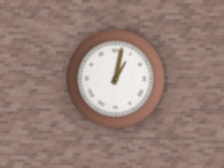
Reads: 1.02
